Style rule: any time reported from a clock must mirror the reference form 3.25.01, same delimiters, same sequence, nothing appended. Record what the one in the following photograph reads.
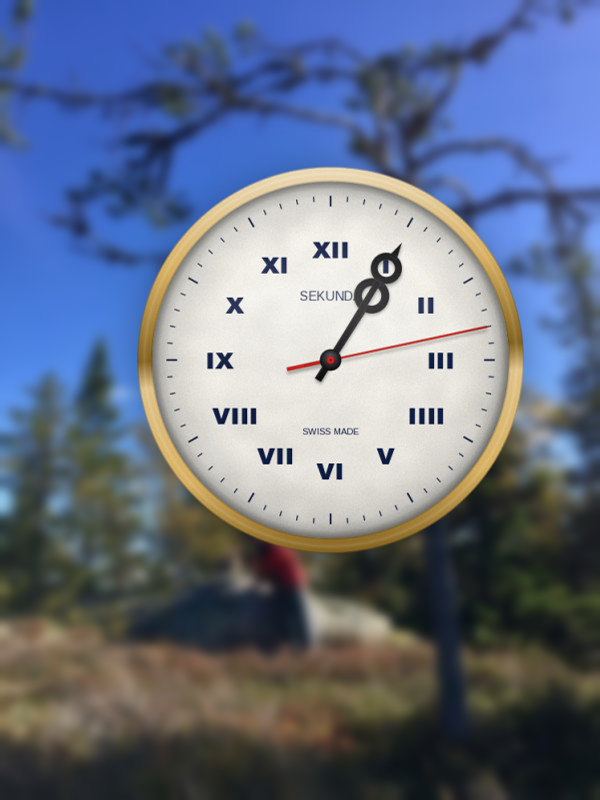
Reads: 1.05.13
